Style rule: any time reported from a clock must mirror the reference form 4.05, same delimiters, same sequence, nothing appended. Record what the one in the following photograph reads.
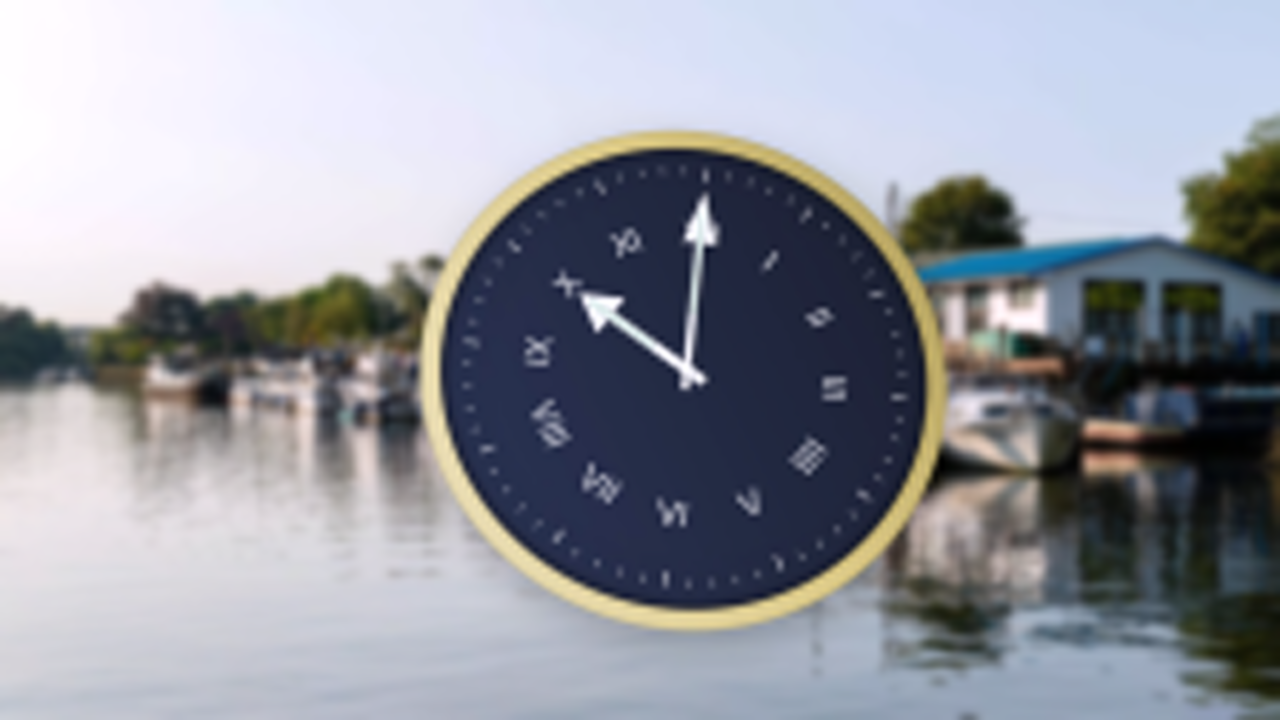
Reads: 10.00
